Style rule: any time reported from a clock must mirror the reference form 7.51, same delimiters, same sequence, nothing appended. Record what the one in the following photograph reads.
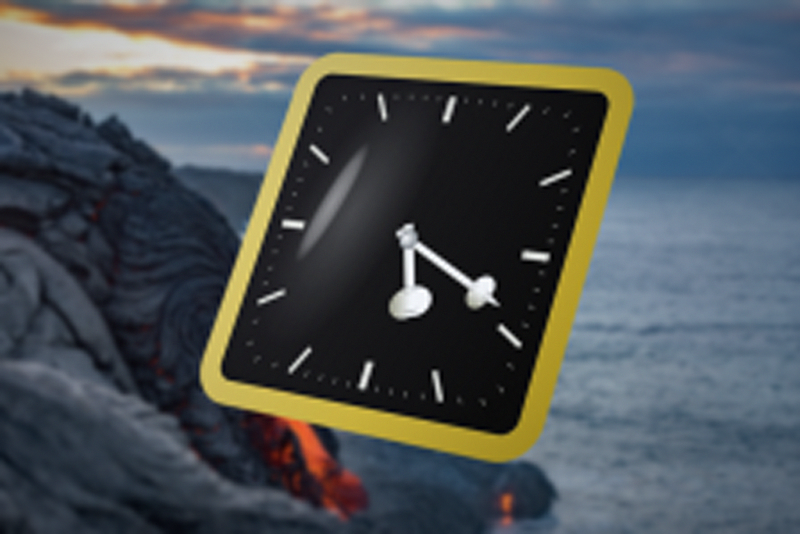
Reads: 5.19
